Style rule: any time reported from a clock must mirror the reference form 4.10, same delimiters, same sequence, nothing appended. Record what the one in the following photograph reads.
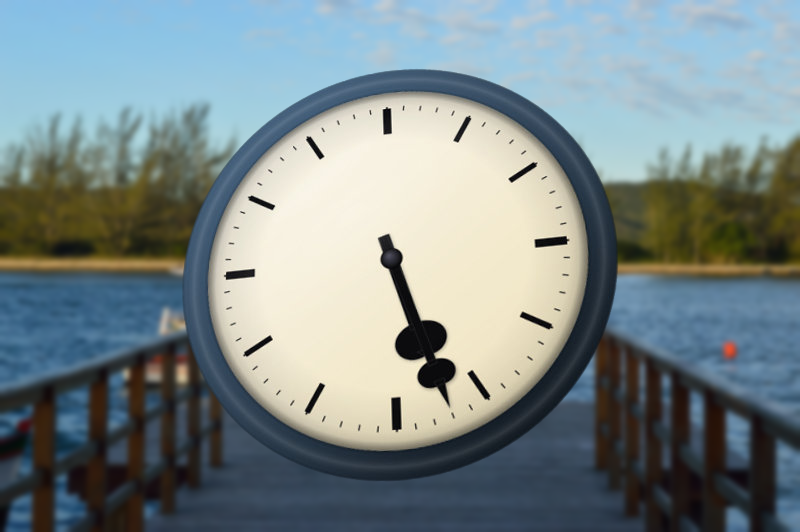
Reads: 5.27
